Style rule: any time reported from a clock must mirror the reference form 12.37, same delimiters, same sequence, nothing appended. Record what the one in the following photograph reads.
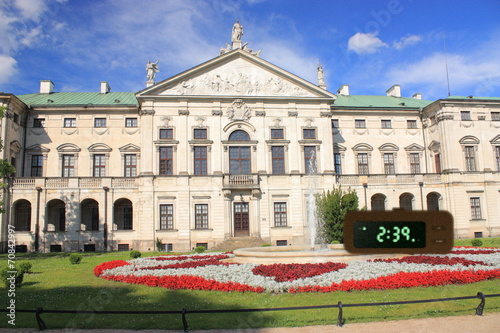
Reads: 2.39
